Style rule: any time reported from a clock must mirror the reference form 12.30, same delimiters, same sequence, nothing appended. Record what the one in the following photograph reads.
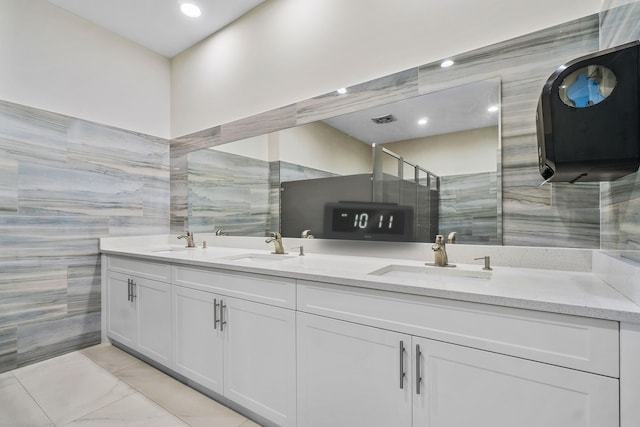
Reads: 10.11
